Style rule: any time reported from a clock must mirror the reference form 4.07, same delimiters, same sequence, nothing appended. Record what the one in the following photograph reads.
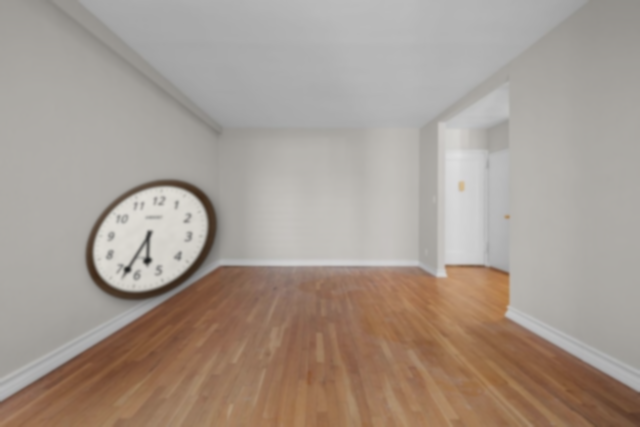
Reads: 5.33
